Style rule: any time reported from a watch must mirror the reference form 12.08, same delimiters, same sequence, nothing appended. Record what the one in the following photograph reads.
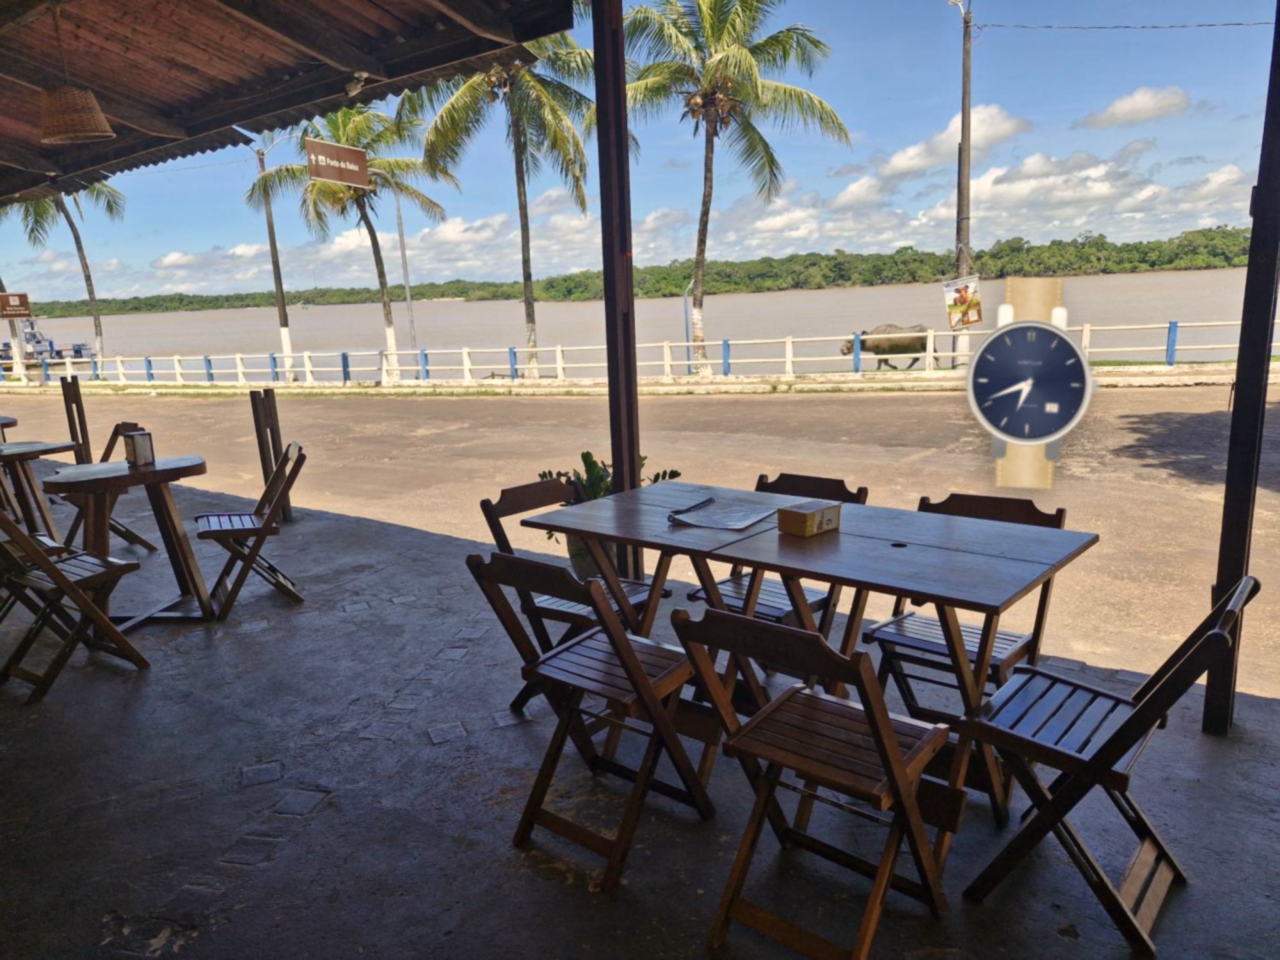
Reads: 6.41
